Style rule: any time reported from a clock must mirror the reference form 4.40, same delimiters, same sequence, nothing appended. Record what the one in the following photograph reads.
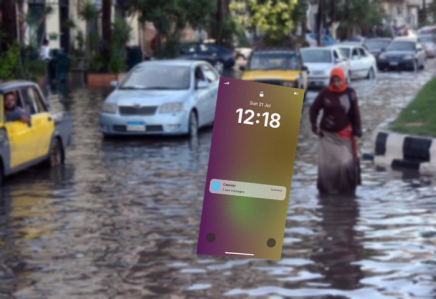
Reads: 12.18
